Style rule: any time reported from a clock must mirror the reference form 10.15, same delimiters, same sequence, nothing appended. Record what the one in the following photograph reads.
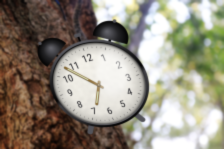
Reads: 6.53
